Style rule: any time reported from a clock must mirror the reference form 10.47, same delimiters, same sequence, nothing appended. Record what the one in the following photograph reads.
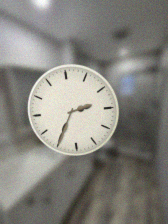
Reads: 2.35
